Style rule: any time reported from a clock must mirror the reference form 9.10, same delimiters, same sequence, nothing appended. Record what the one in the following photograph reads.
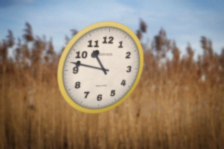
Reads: 10.47
